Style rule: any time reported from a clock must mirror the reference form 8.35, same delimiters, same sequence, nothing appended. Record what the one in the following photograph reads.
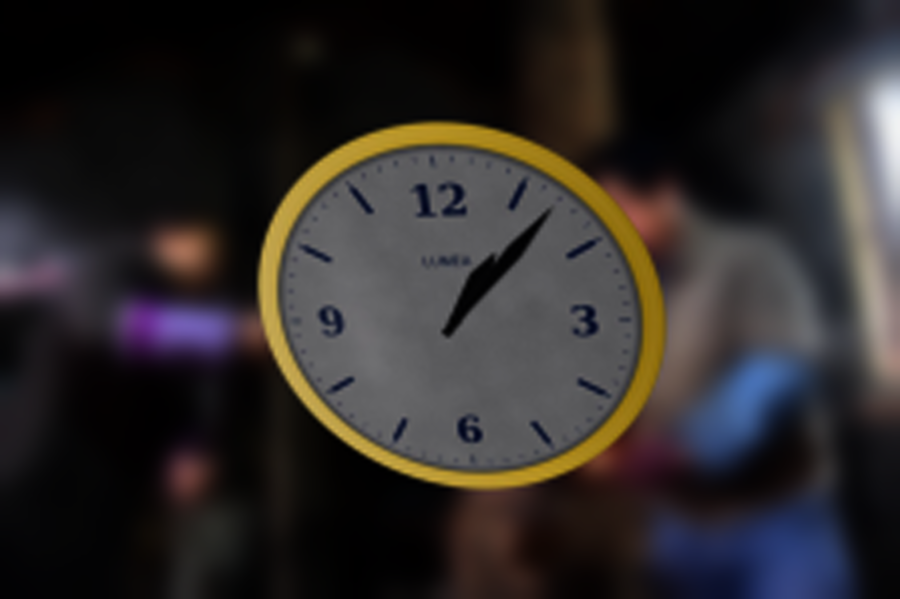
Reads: 1.07
